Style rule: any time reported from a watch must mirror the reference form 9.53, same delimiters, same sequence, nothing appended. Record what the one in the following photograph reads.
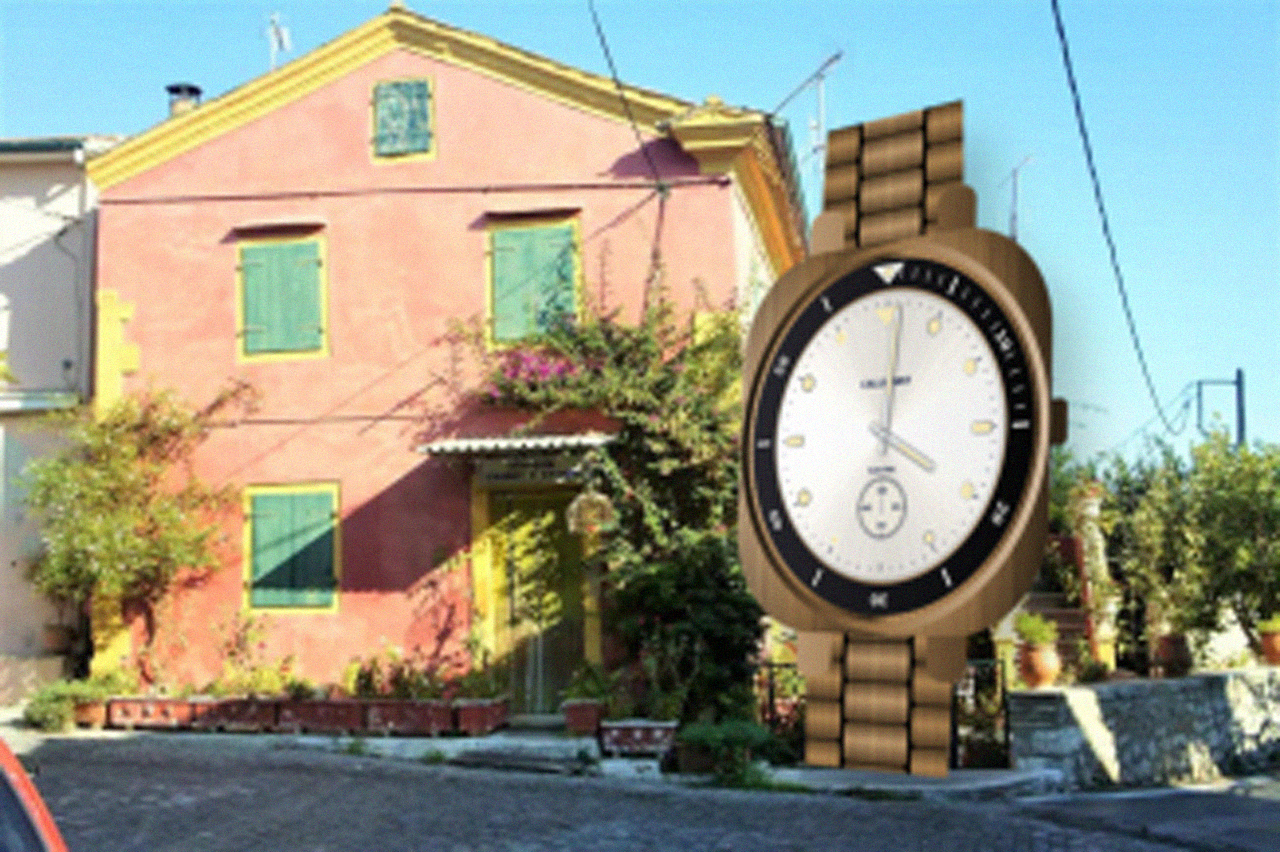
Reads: 4.01
